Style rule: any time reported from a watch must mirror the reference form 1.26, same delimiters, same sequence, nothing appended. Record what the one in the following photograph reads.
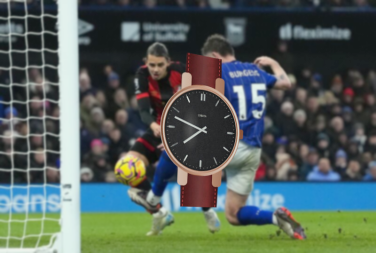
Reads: 7.48
